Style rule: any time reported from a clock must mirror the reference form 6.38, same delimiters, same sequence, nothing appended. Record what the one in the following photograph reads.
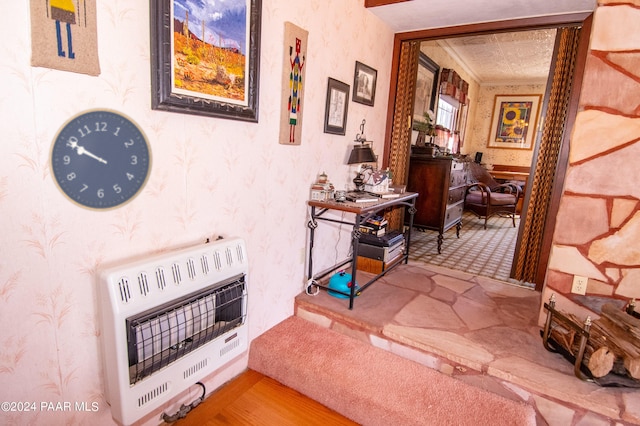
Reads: 9.50
